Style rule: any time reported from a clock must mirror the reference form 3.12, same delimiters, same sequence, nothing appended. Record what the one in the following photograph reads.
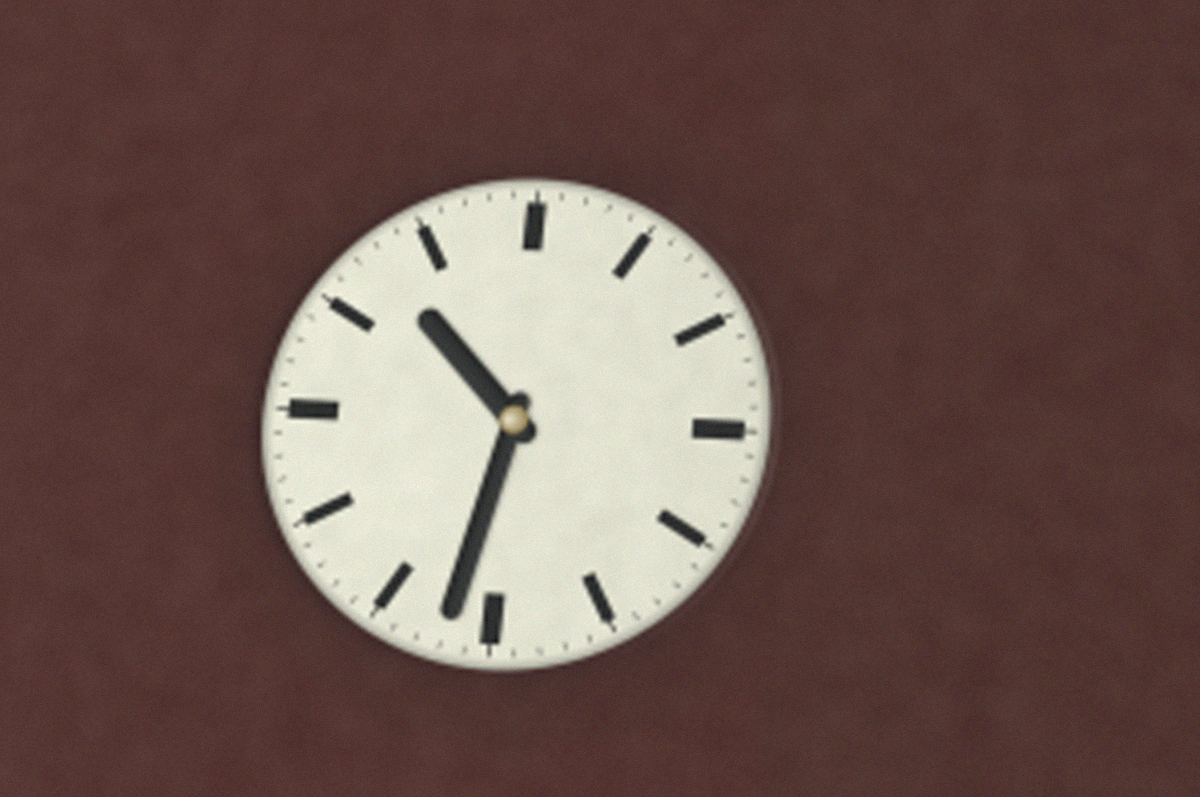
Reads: 10.32
